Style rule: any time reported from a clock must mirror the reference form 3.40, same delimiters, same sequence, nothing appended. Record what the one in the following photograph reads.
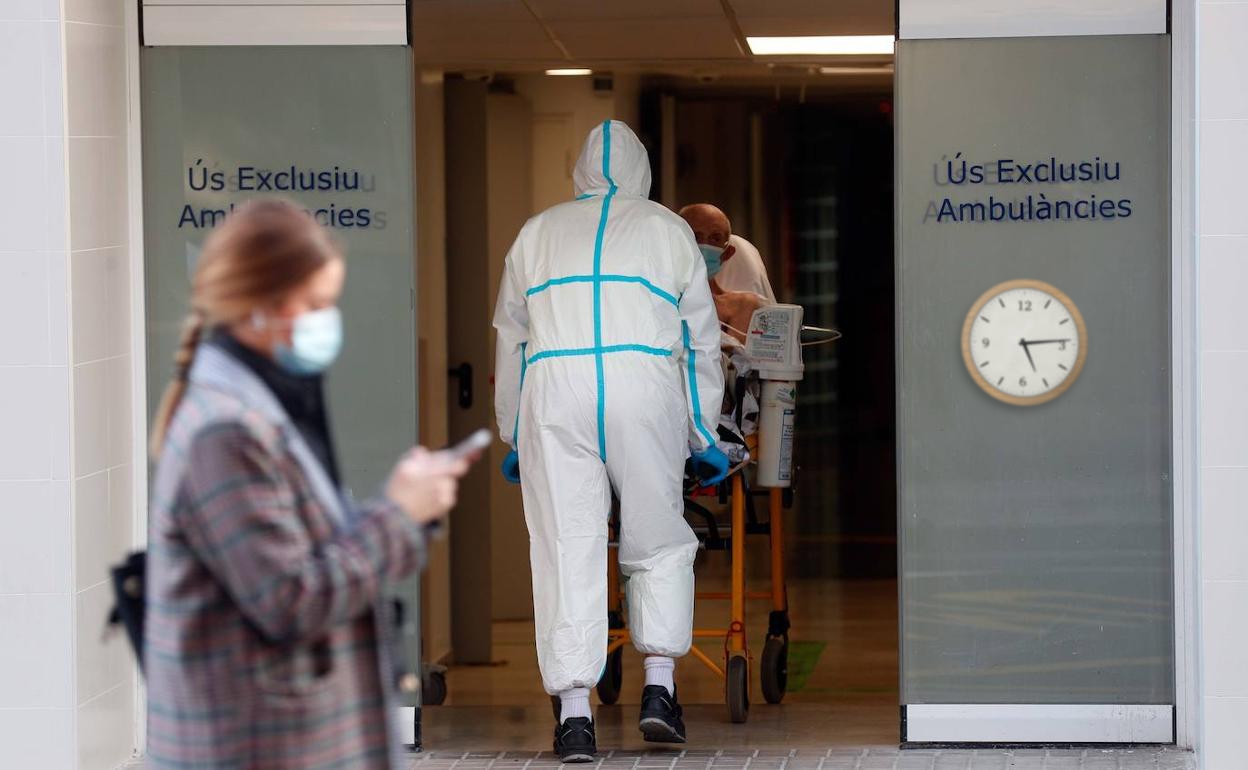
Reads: 5.14
